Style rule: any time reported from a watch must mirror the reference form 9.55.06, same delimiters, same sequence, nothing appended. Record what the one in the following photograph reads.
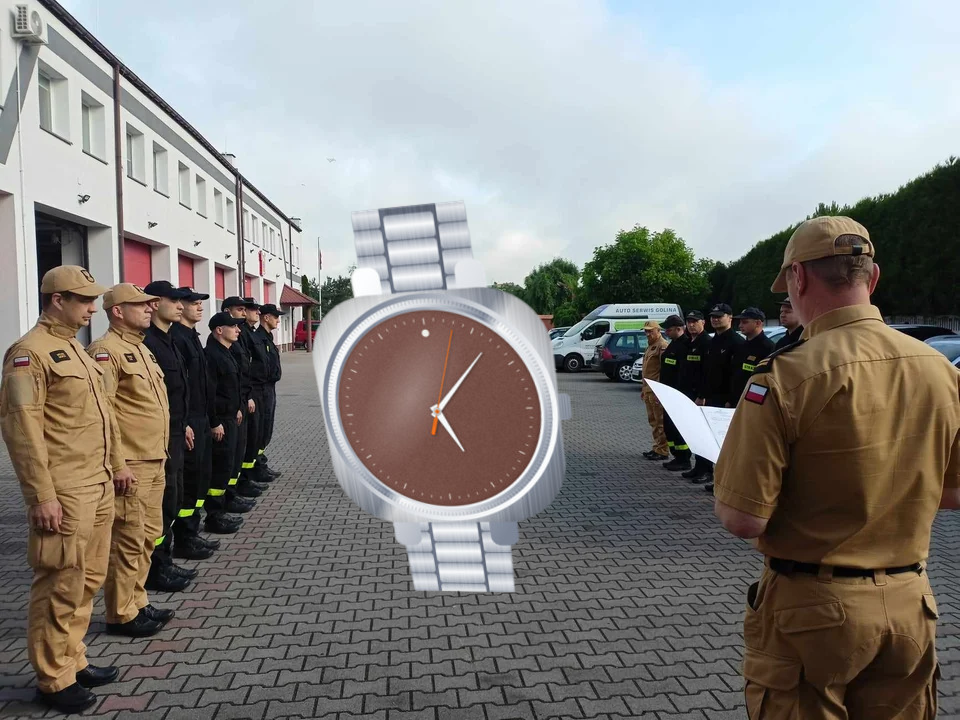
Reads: 5.07.03
